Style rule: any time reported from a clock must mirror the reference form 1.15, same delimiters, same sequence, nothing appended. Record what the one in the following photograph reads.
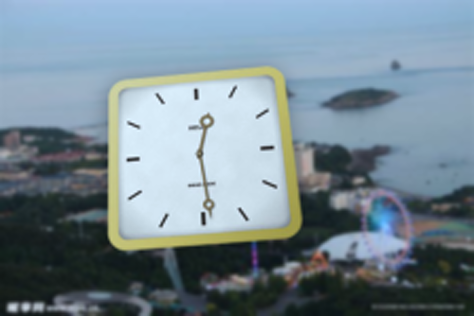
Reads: 12.29
